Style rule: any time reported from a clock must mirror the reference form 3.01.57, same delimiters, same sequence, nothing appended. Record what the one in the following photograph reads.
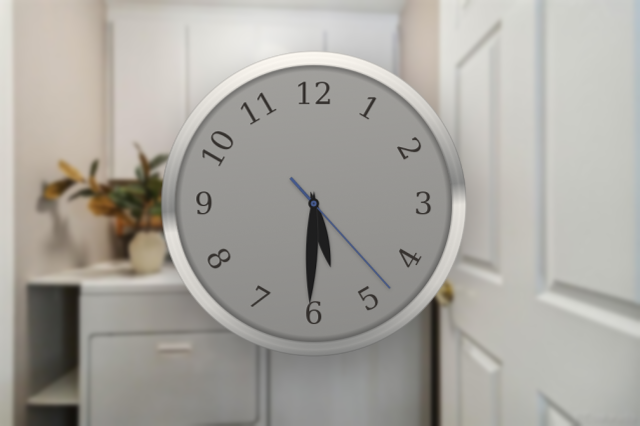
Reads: 5.30.23
